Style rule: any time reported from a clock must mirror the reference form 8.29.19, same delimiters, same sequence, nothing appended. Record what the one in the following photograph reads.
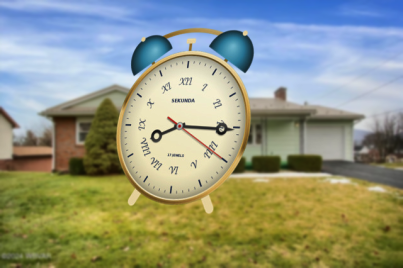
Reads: 8.15.20
